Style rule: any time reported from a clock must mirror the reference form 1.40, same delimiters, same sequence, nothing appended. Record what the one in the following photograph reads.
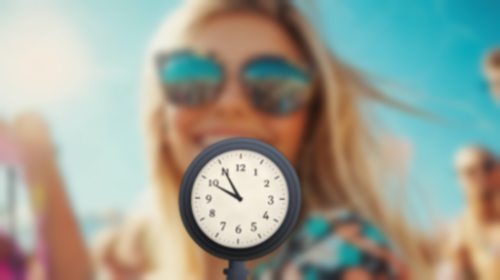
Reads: 9.55
